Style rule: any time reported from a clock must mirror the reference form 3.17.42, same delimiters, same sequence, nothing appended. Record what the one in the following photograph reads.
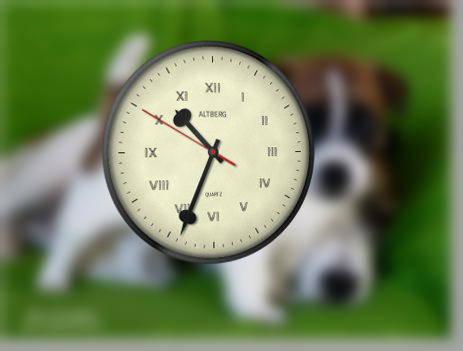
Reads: 10.33.50
